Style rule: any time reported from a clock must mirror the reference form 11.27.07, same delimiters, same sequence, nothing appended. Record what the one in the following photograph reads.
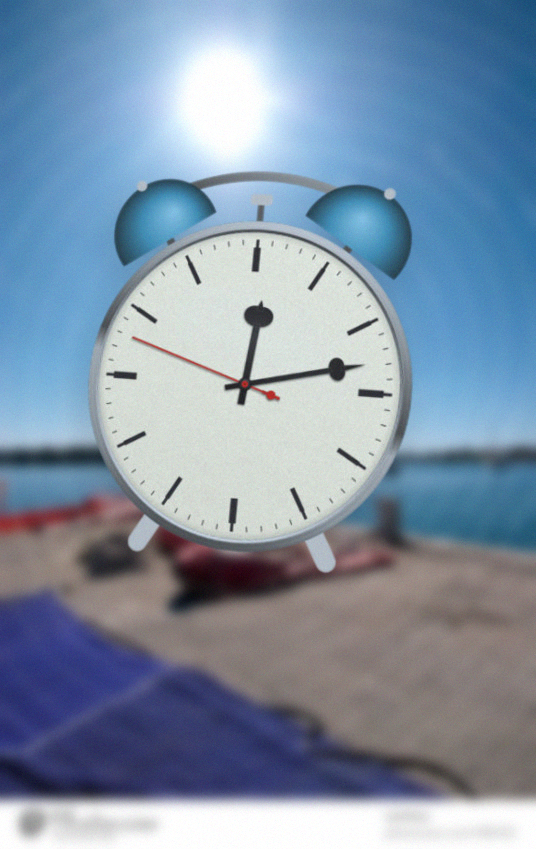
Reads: 12.12.48
